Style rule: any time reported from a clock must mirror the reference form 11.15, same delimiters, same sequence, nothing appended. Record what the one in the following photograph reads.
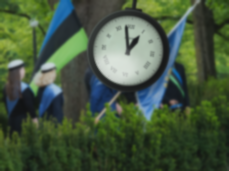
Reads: 12.58
